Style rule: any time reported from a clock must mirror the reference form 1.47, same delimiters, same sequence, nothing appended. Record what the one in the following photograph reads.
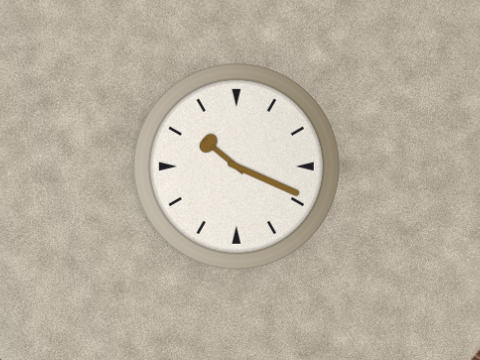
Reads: 10.19
